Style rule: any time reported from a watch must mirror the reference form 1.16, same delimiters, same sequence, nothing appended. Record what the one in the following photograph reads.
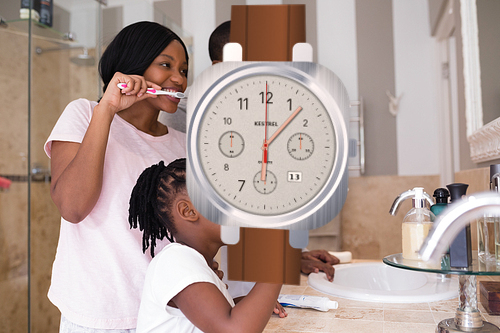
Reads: 6.07
